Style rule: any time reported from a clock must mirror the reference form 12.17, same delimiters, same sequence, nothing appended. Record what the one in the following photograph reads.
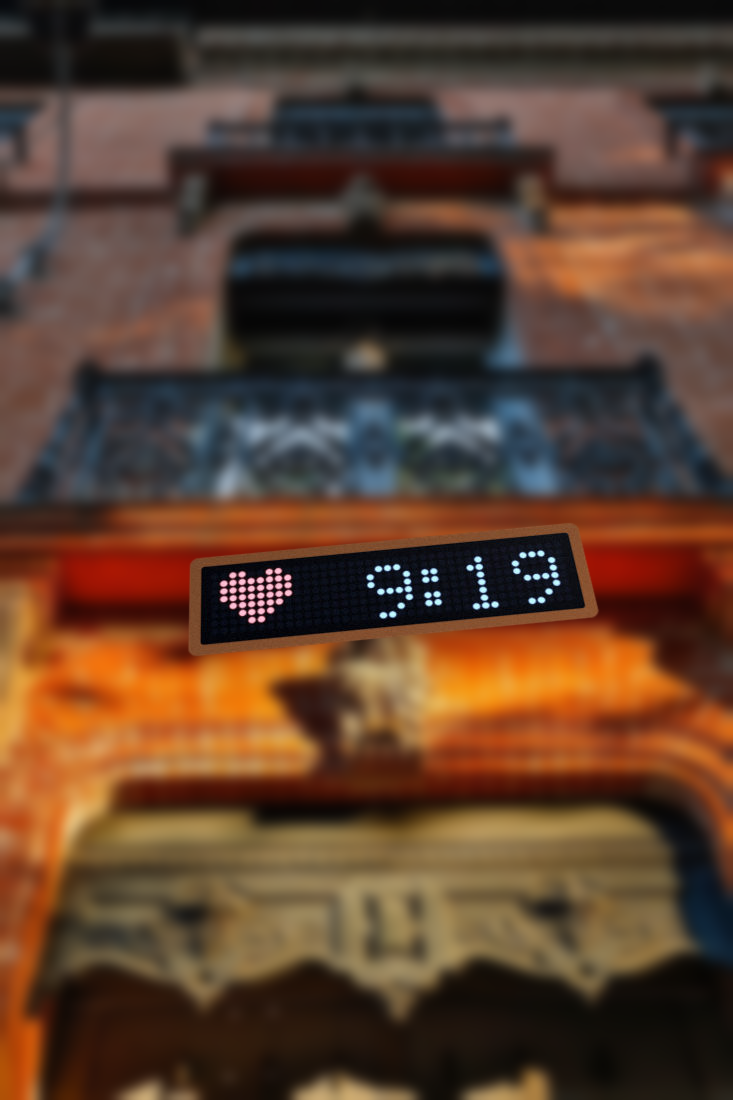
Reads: 9.19
